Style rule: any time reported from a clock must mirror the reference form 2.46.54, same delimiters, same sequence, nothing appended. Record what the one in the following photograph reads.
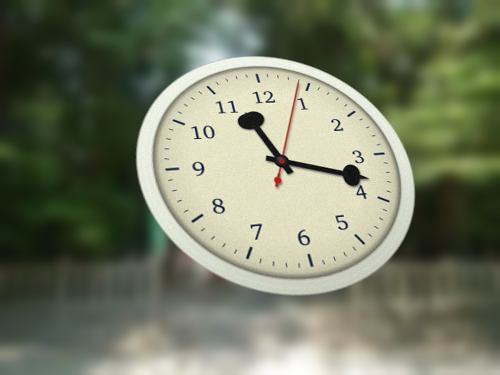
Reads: 11.18.04
